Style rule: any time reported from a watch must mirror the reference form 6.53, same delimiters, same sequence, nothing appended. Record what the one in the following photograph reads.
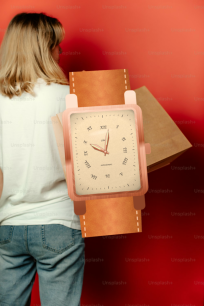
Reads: 10.02
